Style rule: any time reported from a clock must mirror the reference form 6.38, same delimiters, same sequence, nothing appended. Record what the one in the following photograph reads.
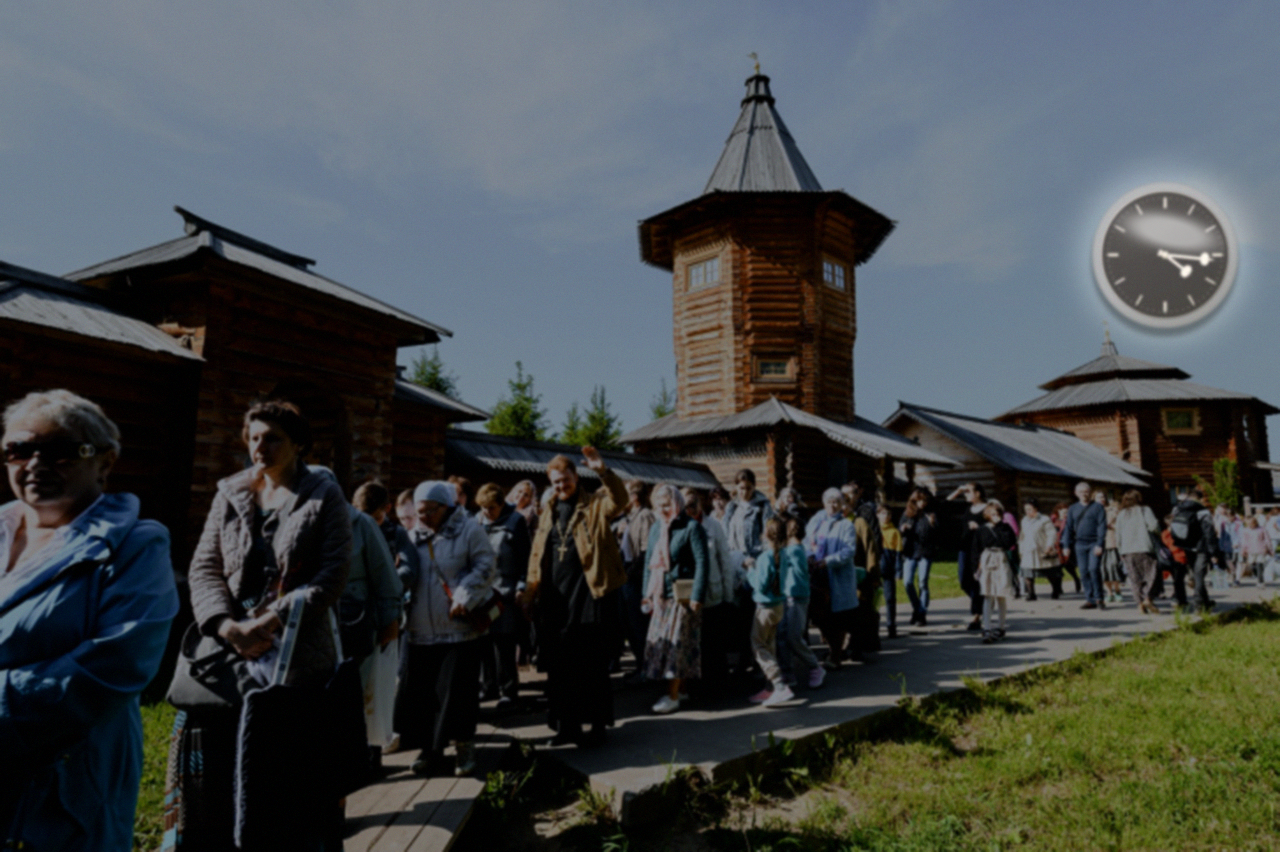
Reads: 4.16
